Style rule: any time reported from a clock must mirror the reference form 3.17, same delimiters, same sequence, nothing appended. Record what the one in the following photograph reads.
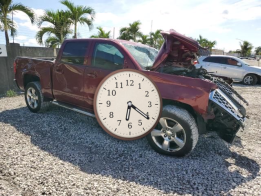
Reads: 6.21
